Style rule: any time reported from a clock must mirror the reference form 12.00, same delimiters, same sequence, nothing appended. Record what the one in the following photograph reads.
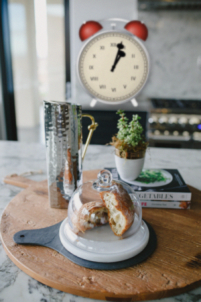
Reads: 1.03
